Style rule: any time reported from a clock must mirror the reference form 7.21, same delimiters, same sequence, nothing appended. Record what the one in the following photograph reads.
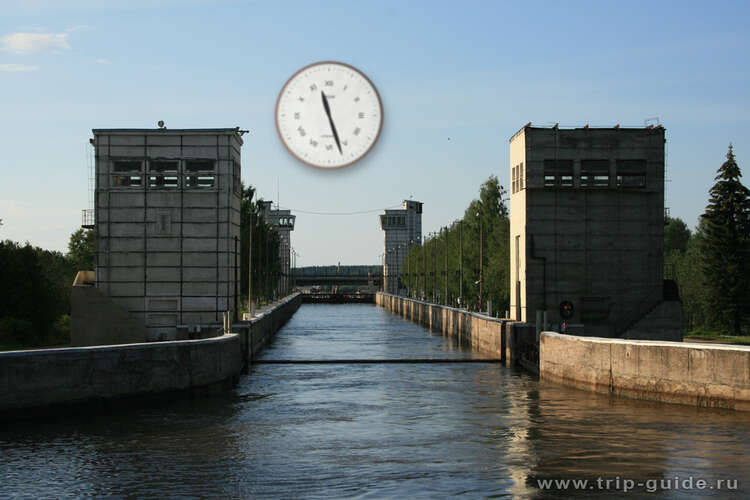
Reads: 11.27
